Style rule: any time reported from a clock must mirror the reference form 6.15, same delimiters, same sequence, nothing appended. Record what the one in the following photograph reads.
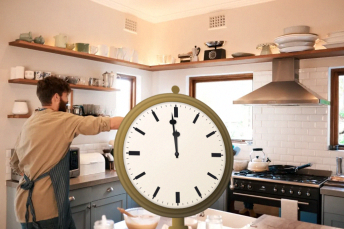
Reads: 11.59
